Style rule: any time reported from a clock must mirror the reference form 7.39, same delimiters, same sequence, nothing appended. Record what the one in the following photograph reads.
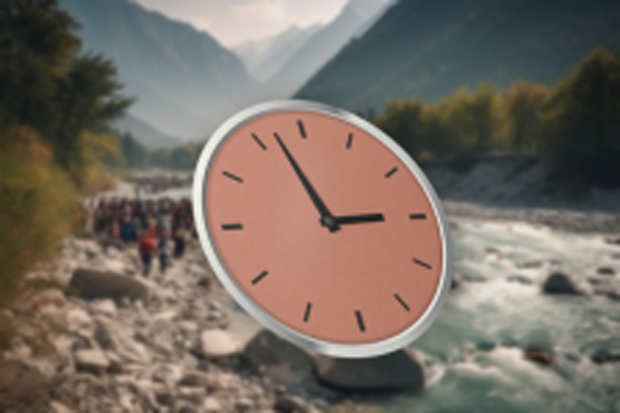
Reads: 2.57
